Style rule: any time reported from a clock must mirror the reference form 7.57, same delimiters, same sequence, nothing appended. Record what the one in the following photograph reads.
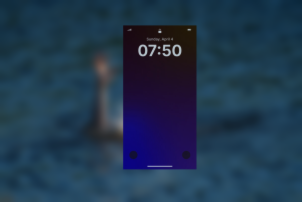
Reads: 7.50
